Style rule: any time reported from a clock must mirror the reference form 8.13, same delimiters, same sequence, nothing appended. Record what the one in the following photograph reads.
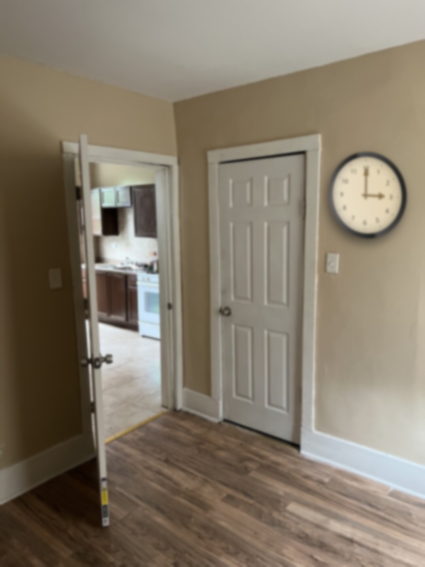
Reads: 3.00
